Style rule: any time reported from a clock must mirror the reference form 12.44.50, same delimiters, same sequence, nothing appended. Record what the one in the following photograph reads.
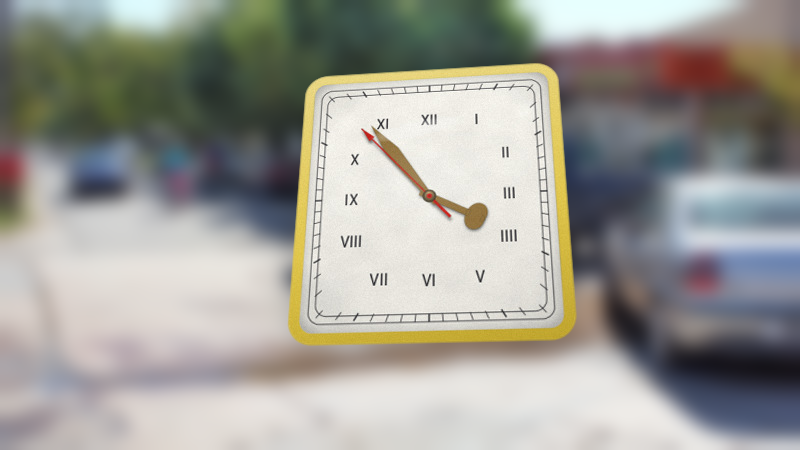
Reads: 3.53.53
